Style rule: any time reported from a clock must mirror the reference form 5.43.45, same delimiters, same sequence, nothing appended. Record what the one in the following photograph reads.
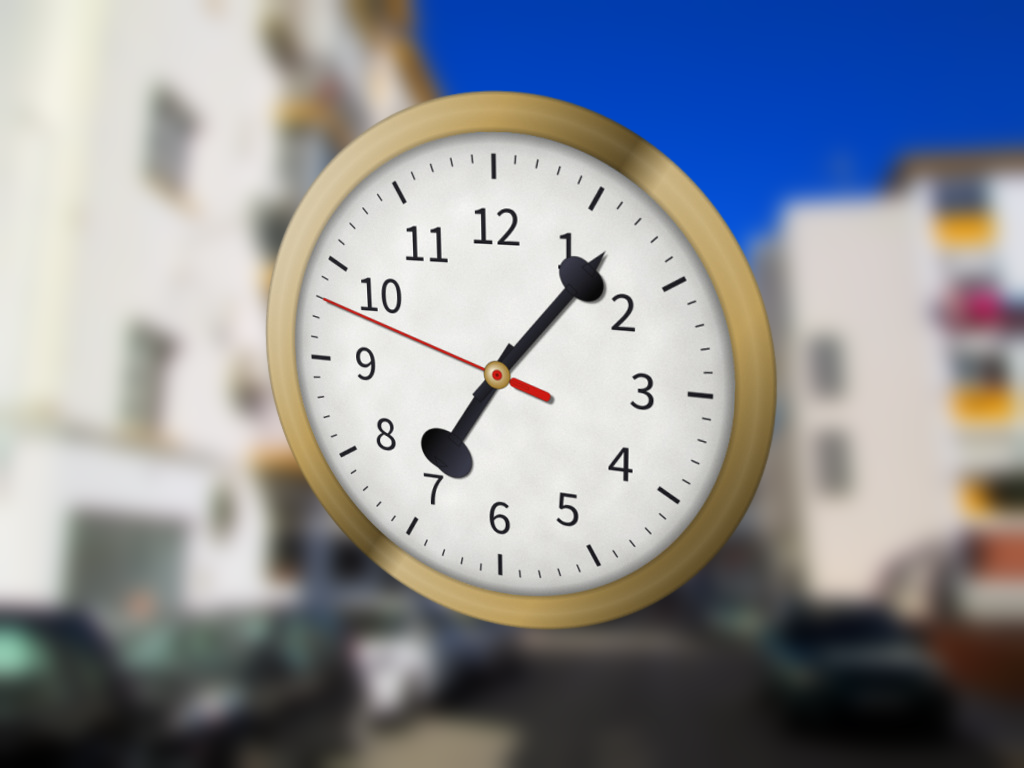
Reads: 7.06.48
